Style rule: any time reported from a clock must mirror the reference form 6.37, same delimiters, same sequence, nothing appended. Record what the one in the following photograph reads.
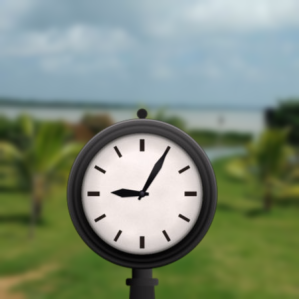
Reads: 9.05
